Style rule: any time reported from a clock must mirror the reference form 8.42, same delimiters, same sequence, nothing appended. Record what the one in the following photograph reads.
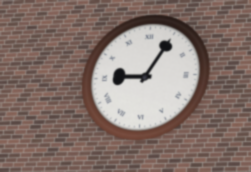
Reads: 9.05
